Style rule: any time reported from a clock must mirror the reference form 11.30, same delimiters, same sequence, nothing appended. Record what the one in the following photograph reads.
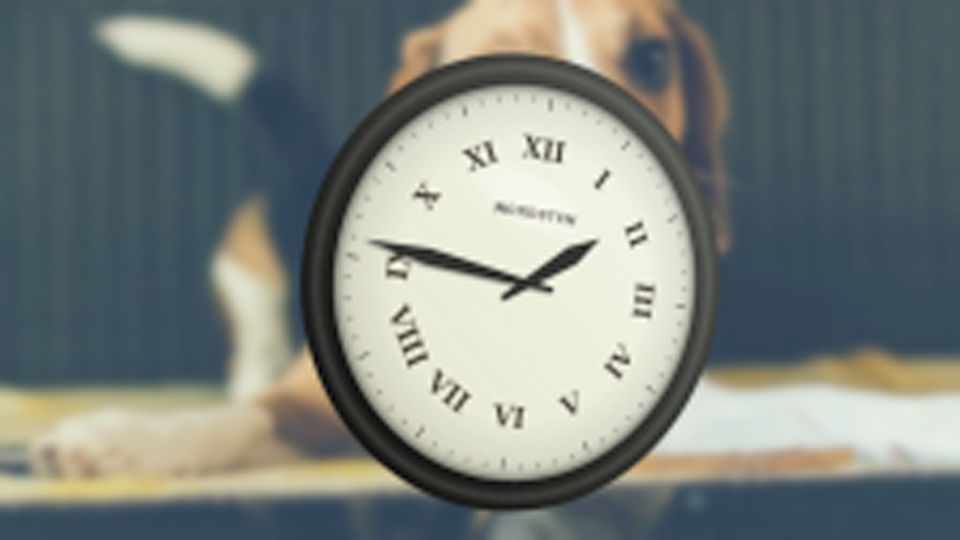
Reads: 1.46
